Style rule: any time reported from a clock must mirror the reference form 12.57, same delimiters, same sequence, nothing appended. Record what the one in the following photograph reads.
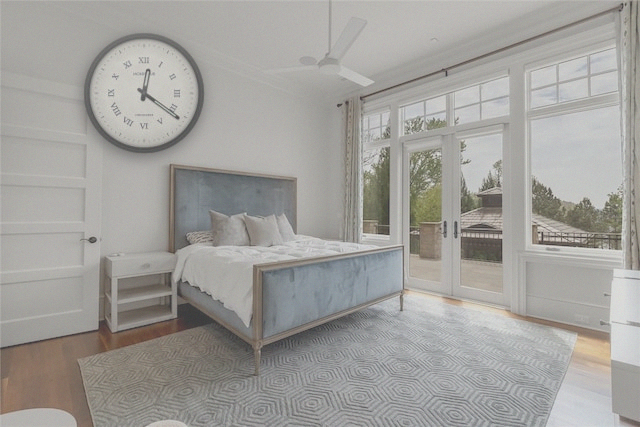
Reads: 12.21
